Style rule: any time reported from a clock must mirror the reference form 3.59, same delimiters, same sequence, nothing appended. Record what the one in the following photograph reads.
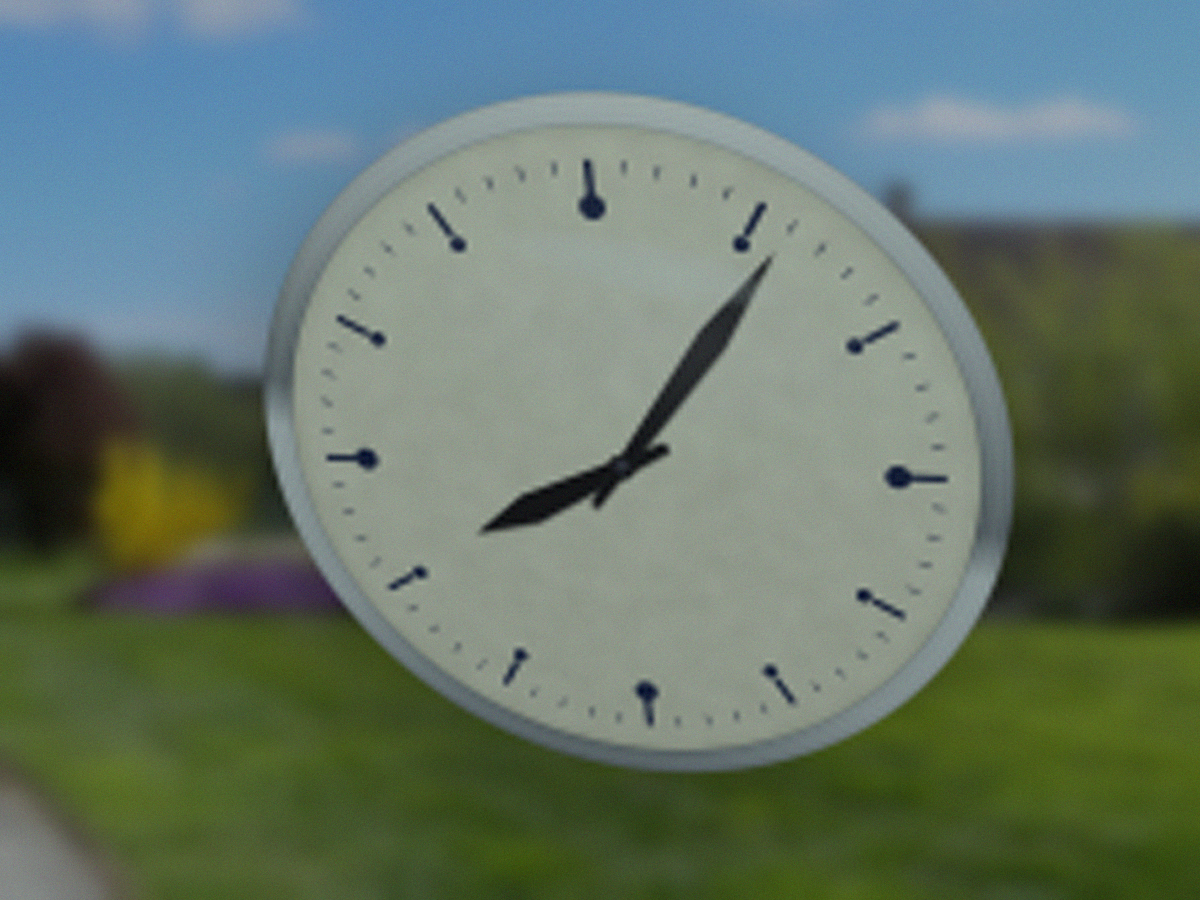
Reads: 8.06
